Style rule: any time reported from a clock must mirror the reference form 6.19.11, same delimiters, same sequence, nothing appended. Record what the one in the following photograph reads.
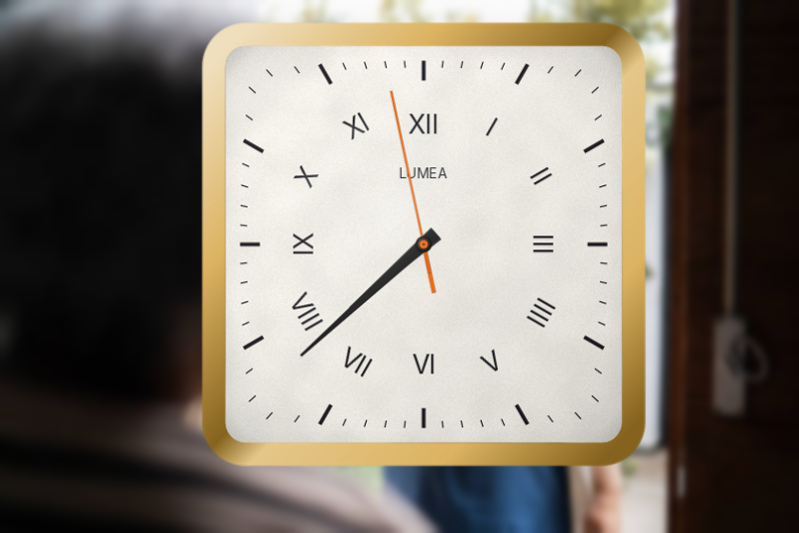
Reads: 7.37.58
